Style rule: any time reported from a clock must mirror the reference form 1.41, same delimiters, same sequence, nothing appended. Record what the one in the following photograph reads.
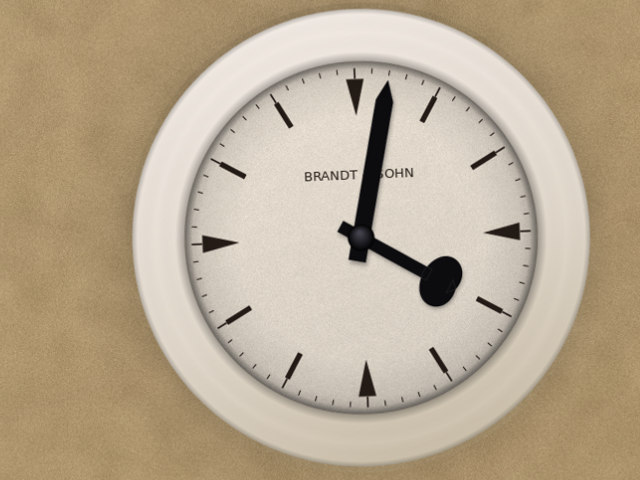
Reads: 4.02
